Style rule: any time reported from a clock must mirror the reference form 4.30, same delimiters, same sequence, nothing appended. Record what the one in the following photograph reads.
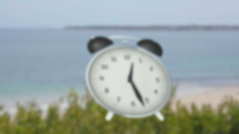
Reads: 12.27
